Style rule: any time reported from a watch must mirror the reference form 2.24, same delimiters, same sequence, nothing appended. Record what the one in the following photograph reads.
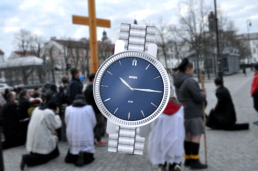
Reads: 10.15
